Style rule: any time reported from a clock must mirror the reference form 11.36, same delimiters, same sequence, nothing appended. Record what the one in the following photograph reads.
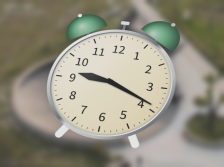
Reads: 9.19
